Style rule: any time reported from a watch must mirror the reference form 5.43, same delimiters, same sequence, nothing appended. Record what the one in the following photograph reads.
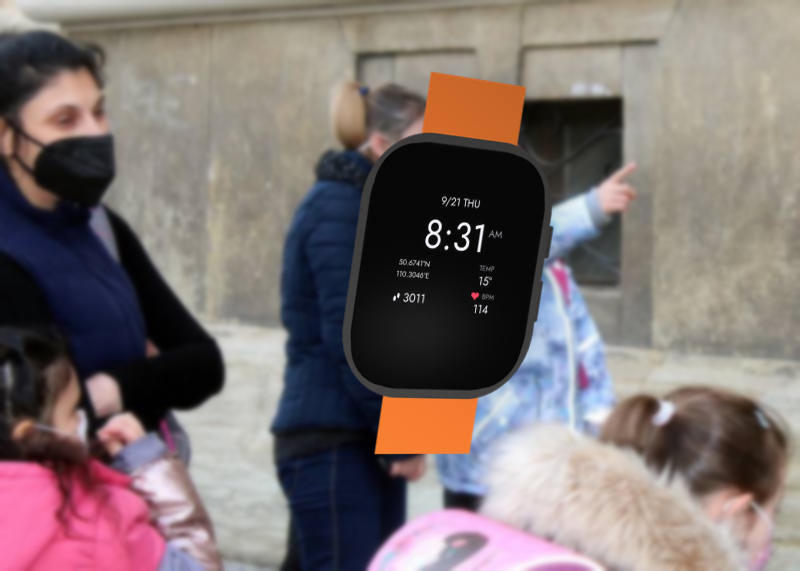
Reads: 8.31
